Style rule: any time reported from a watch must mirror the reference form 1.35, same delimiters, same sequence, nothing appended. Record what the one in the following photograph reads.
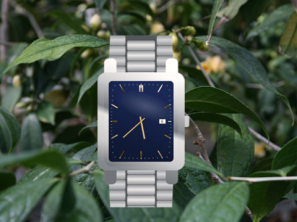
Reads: 5.38
